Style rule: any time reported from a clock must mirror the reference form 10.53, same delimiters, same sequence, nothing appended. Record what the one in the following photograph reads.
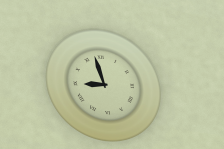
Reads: 8.58
